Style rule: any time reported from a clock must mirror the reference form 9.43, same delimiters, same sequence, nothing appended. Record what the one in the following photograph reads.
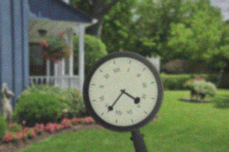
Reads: 4.39
